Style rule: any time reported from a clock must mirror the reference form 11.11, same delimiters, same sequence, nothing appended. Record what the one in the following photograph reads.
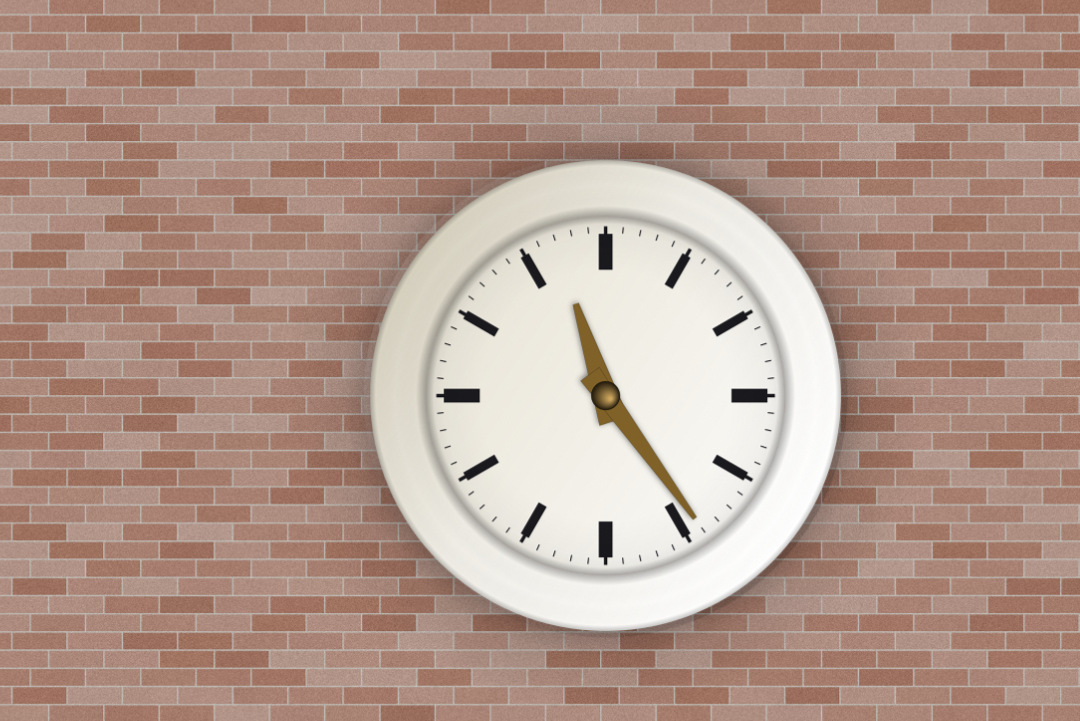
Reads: 11.24
